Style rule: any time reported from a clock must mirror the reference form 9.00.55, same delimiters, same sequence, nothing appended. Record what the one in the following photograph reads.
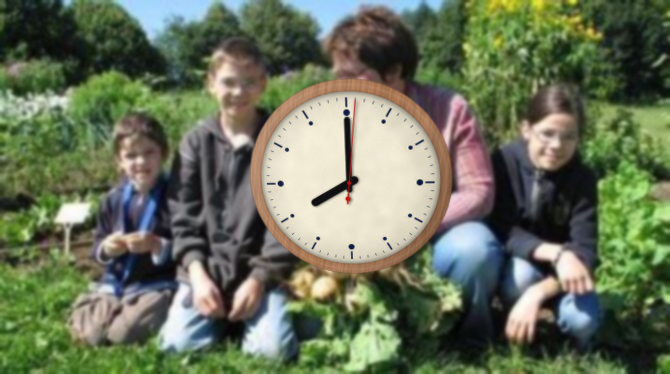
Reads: 8.00.01
